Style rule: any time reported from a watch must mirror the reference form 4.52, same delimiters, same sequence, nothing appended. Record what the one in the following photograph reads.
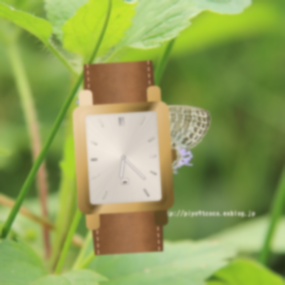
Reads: 6.23
